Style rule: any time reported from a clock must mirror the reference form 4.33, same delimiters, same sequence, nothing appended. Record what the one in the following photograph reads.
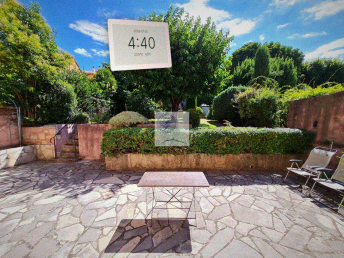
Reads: 4.40
